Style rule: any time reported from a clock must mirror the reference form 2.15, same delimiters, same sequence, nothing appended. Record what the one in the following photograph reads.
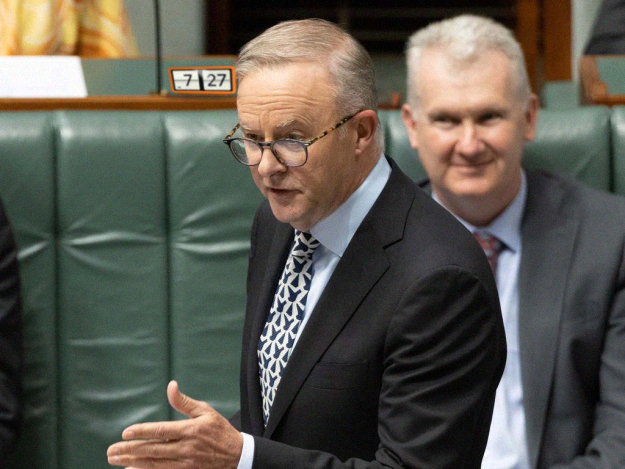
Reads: 7.27
